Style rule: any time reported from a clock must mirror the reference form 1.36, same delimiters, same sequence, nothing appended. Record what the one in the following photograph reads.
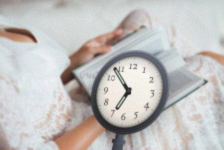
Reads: 6.53
